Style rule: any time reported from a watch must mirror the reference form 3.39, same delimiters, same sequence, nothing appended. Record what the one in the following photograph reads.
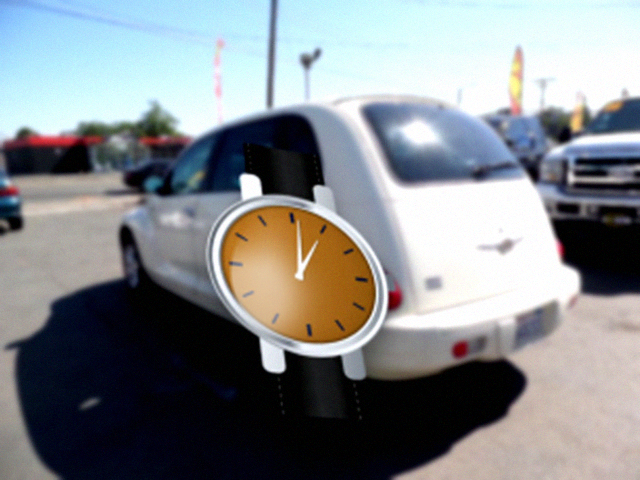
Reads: 1.01
